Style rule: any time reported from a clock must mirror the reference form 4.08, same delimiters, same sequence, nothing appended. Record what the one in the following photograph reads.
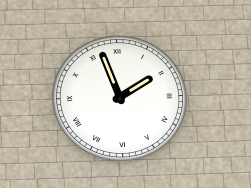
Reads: 1.57
